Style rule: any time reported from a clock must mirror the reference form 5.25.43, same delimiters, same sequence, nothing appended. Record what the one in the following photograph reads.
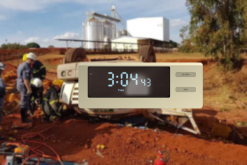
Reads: 3.04.43
